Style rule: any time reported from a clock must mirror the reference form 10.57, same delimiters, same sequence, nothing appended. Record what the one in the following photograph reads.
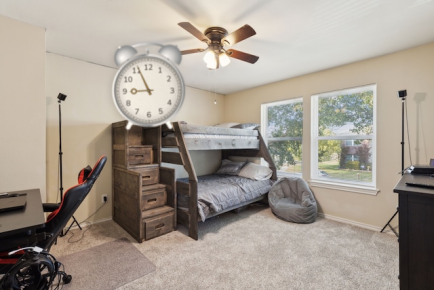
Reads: 8.56
